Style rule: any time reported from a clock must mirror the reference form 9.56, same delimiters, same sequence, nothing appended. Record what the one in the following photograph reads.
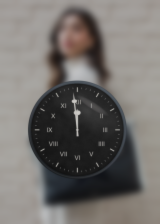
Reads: 11.59
